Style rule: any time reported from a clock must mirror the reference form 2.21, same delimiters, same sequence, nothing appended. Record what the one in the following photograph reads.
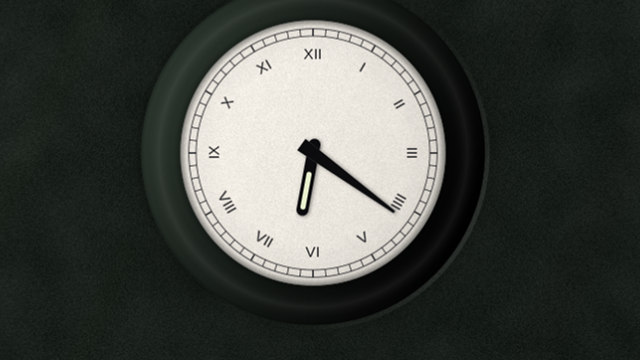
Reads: 6.21
